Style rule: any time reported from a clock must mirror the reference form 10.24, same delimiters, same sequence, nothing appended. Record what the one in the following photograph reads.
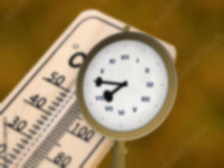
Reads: 7.46
